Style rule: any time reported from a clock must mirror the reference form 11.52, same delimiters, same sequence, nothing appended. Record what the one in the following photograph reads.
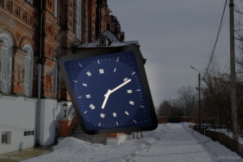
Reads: 7.11
